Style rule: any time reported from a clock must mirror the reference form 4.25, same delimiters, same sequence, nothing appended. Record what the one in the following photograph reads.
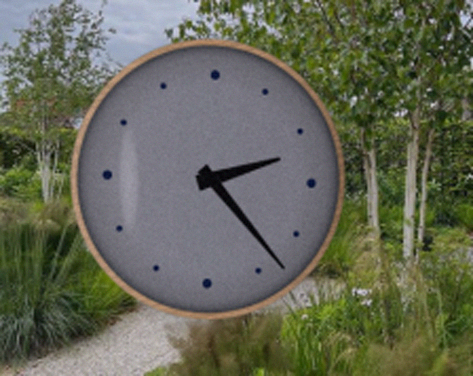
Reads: 2.23
